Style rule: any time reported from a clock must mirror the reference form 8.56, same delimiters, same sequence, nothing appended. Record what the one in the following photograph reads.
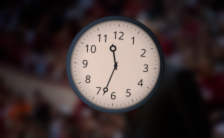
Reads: 11.33
